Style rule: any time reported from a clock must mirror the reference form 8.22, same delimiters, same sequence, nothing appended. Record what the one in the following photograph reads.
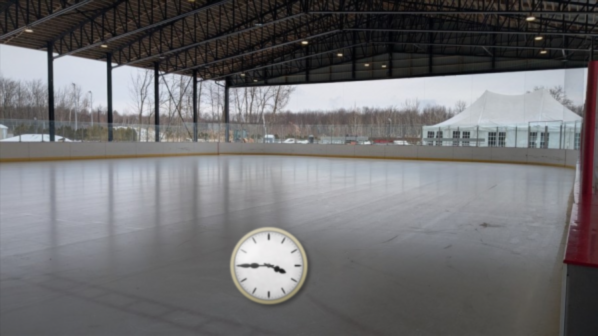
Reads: 3.45
